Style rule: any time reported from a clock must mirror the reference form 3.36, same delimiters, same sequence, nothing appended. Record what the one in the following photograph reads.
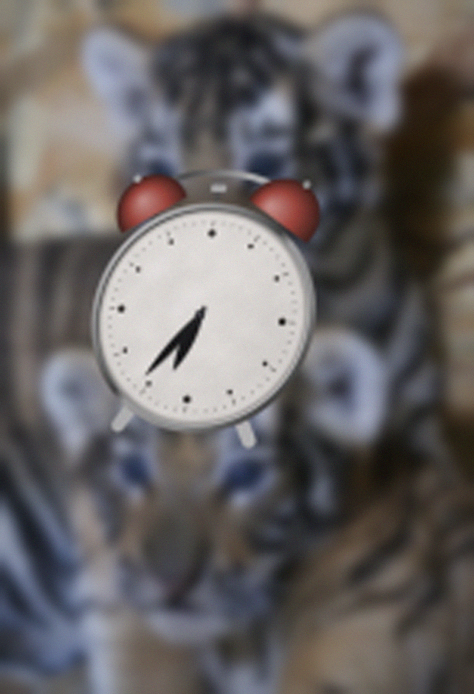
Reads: 6.36
